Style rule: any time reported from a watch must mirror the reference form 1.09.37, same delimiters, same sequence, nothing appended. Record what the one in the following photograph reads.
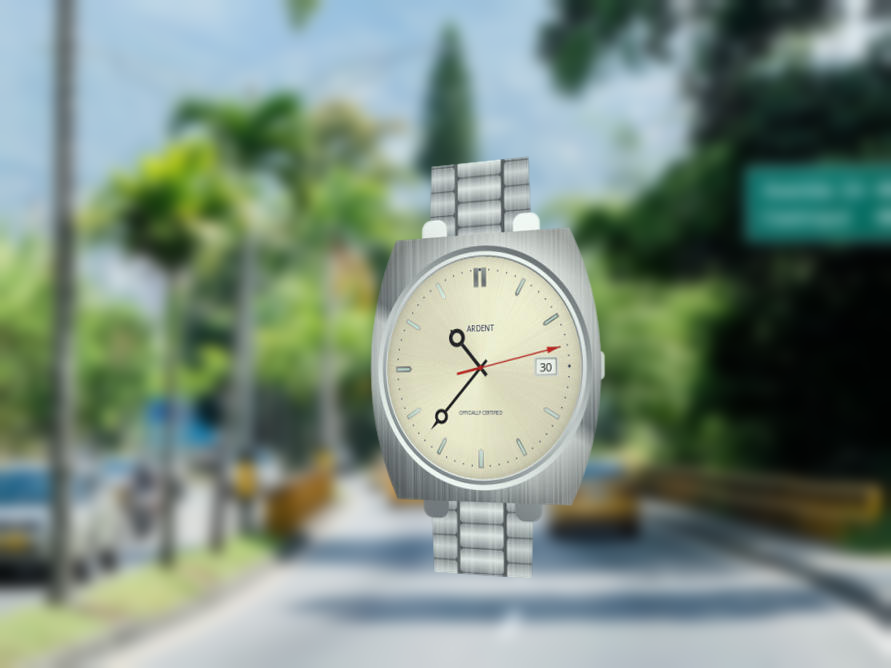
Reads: 10.37.13
